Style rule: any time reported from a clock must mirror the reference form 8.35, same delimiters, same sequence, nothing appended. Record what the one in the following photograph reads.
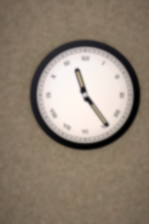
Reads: 11.24
